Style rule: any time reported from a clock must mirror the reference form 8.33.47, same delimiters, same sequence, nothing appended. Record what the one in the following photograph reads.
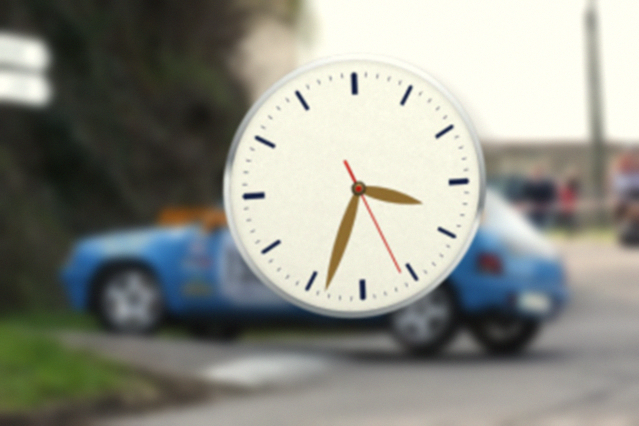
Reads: 3.33.26
